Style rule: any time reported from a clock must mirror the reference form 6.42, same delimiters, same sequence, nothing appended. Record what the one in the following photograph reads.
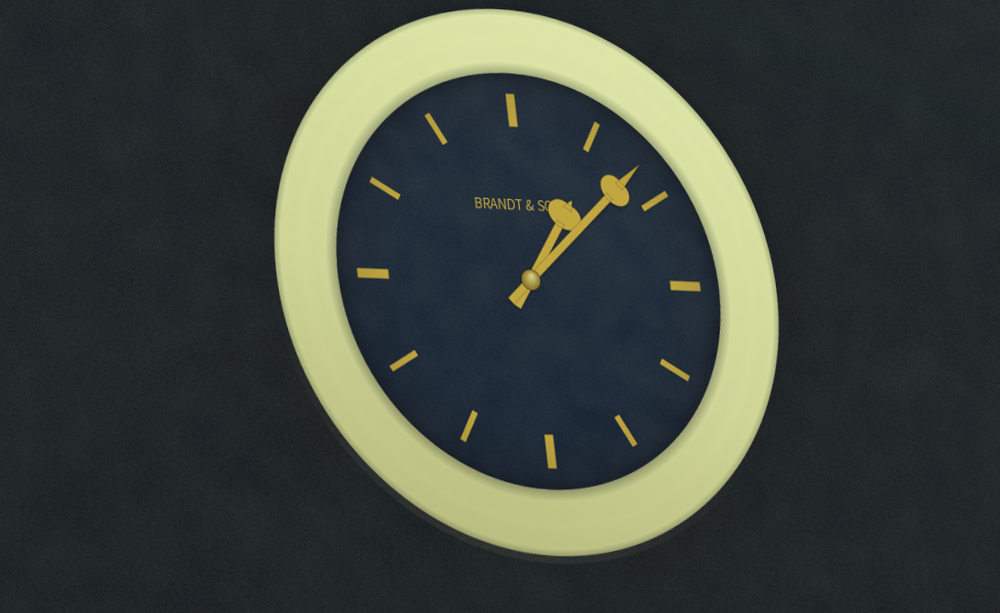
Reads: 1.08
